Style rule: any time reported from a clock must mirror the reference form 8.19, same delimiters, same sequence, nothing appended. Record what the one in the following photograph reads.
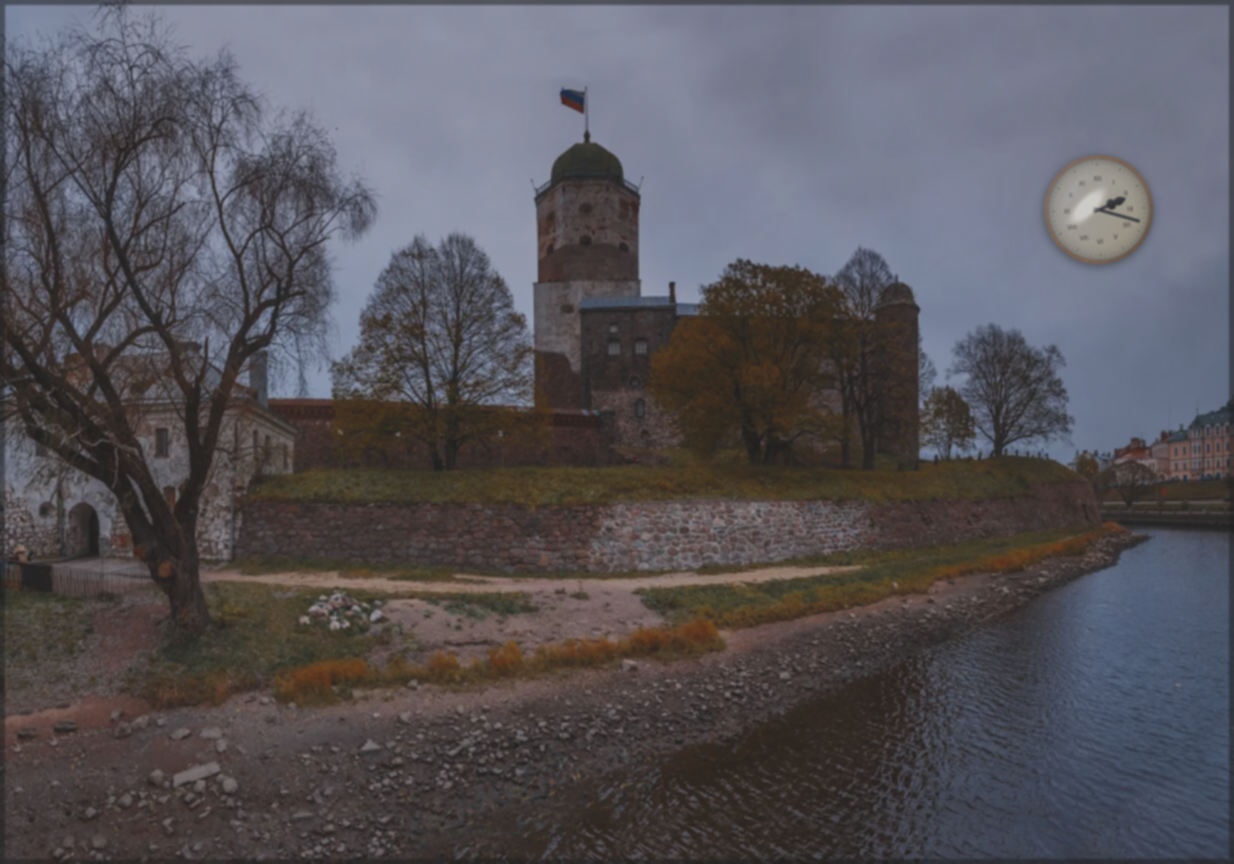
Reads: 2.18
